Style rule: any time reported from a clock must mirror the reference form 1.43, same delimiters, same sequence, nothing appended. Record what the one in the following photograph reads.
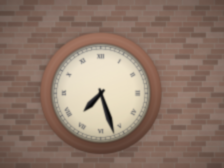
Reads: 7.27
